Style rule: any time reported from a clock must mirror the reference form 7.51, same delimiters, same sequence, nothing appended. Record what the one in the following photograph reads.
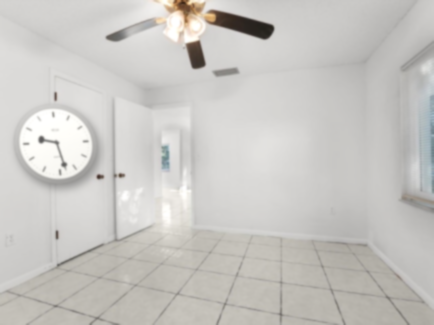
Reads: 9.28
